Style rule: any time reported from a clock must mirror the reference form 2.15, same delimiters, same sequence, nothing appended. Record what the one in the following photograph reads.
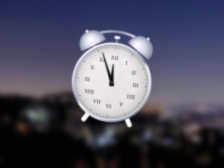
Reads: 11.56
